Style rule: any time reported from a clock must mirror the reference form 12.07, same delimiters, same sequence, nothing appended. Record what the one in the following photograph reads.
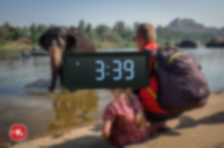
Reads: 3.39
